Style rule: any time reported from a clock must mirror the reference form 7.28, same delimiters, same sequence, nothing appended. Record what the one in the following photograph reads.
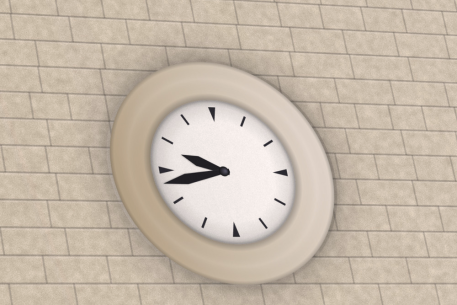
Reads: 9.43
